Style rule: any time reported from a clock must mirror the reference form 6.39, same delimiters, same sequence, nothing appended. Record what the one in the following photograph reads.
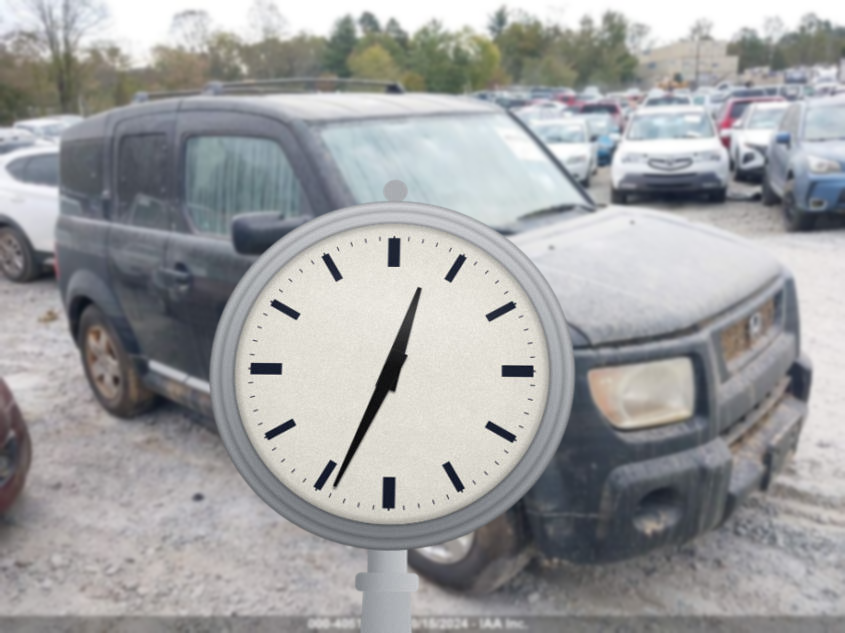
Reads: 12.34
